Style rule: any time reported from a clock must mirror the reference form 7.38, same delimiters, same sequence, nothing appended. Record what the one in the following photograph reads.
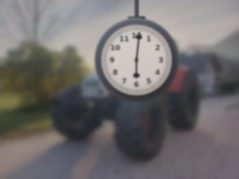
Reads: 6.01
